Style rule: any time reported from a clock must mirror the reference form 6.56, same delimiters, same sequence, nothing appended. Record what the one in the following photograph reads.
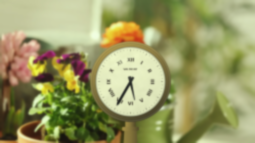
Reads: 5.35
